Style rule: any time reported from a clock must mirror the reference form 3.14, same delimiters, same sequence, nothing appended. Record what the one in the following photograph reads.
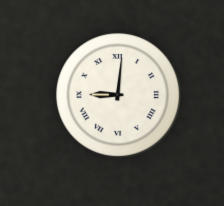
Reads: 9.01
